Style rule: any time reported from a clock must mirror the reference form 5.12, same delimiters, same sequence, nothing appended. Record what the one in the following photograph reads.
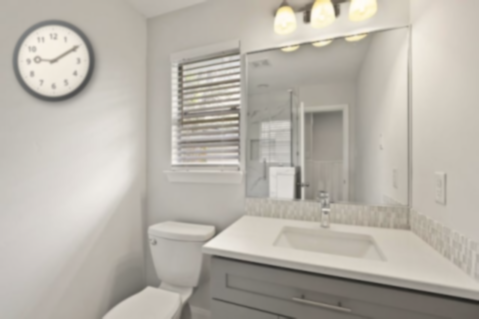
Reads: 9.10
